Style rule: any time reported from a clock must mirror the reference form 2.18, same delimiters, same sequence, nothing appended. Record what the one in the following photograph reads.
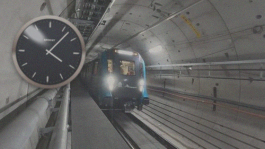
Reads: 4.07
